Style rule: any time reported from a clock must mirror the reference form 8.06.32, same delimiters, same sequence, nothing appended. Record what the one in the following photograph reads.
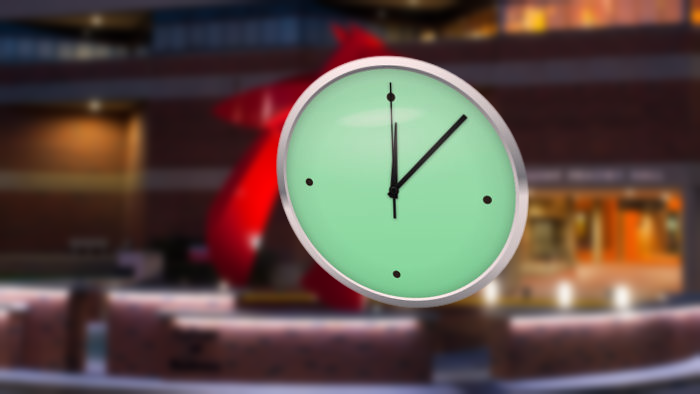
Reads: 12.07.00
